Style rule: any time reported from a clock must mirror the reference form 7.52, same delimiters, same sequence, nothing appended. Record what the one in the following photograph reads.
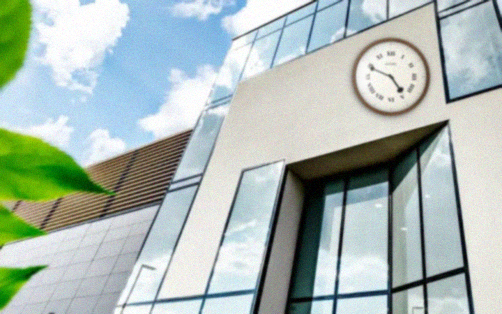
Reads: 4.49
